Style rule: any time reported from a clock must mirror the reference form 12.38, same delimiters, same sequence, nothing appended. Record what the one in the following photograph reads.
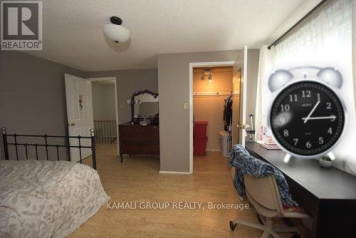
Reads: 1.15
